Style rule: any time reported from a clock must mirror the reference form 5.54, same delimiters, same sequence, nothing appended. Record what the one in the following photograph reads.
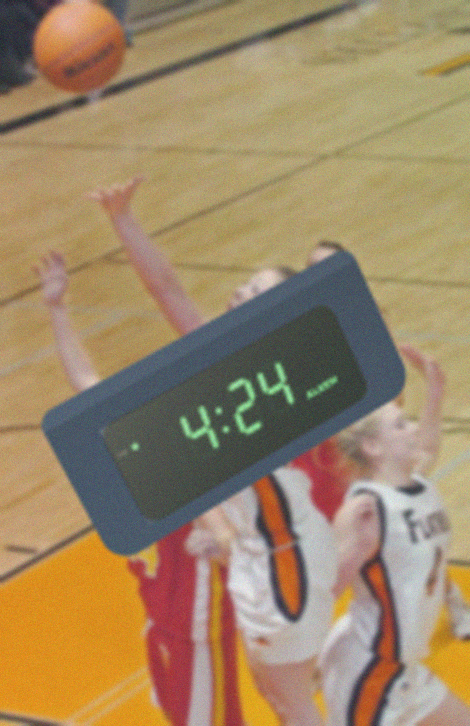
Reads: 4.24
